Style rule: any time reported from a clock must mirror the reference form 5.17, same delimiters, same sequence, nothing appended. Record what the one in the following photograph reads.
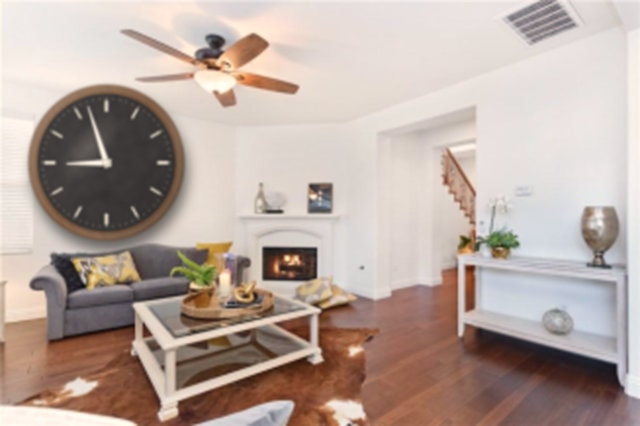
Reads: 8.57
